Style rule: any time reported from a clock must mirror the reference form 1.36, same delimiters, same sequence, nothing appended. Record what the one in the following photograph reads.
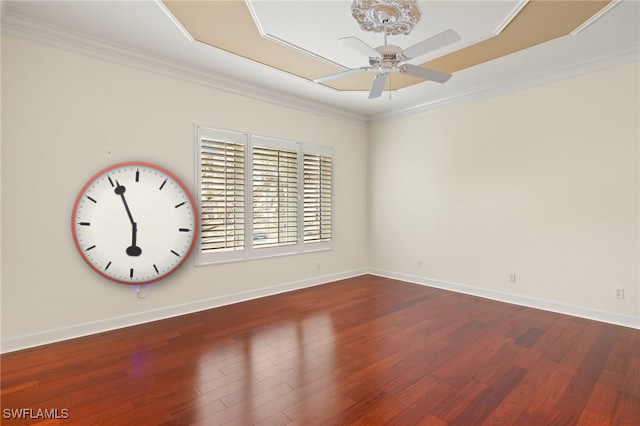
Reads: 5.56
